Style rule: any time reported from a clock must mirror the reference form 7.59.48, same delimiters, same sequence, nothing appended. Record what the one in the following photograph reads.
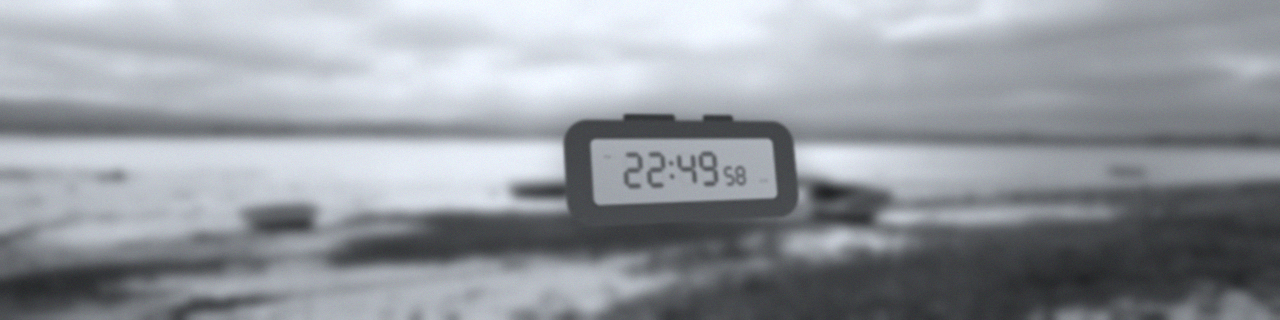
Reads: 22.49.58
